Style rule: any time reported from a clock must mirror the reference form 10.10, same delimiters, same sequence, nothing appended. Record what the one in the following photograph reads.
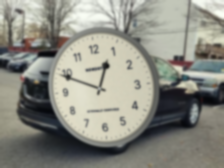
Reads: 12.49
